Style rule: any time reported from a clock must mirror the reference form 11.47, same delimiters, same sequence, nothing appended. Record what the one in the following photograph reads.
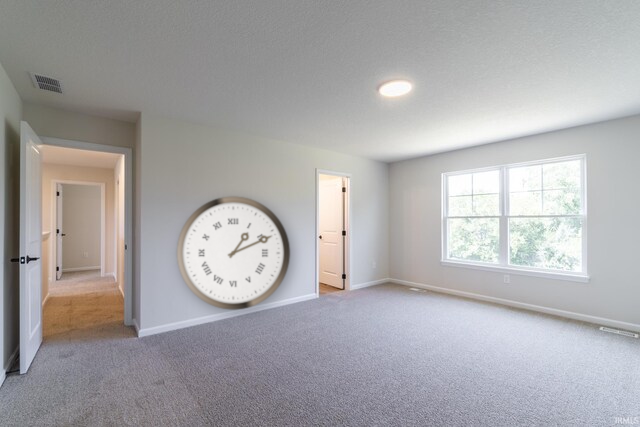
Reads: 1.11
